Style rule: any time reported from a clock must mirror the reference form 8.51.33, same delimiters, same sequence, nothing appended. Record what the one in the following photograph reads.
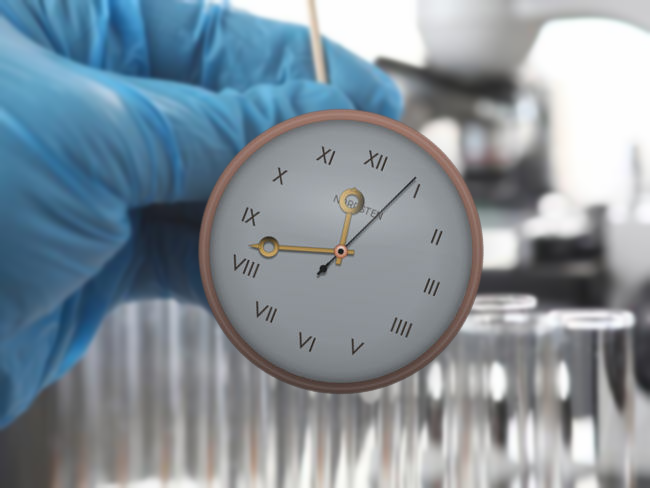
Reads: 11.42.04
